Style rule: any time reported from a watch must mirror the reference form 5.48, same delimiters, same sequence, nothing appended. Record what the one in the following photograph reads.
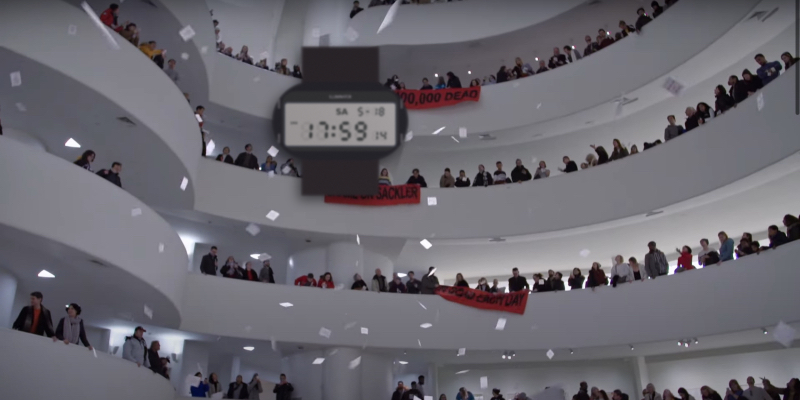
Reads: 17.59
